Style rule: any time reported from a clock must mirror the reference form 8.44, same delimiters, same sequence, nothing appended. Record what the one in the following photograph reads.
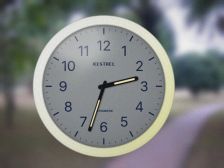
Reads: 2.33
